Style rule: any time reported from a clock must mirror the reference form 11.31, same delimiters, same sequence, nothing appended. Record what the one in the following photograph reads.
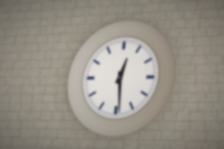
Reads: 12.29
